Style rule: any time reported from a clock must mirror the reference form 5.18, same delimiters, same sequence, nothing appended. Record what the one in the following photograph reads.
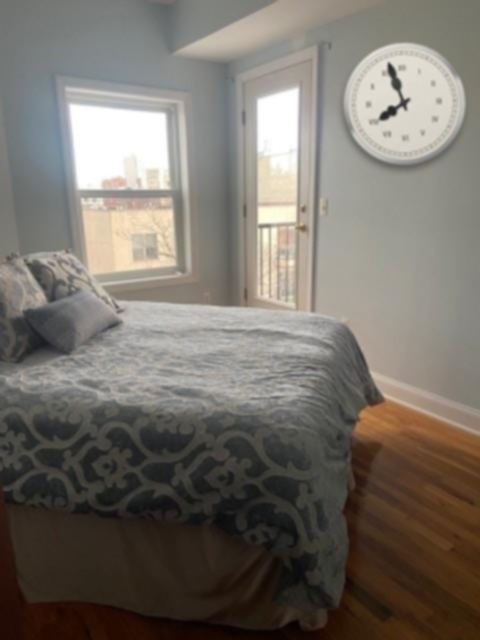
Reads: 7.57
